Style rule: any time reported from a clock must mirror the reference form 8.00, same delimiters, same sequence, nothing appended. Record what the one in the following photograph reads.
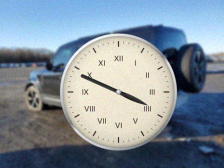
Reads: 3.49
